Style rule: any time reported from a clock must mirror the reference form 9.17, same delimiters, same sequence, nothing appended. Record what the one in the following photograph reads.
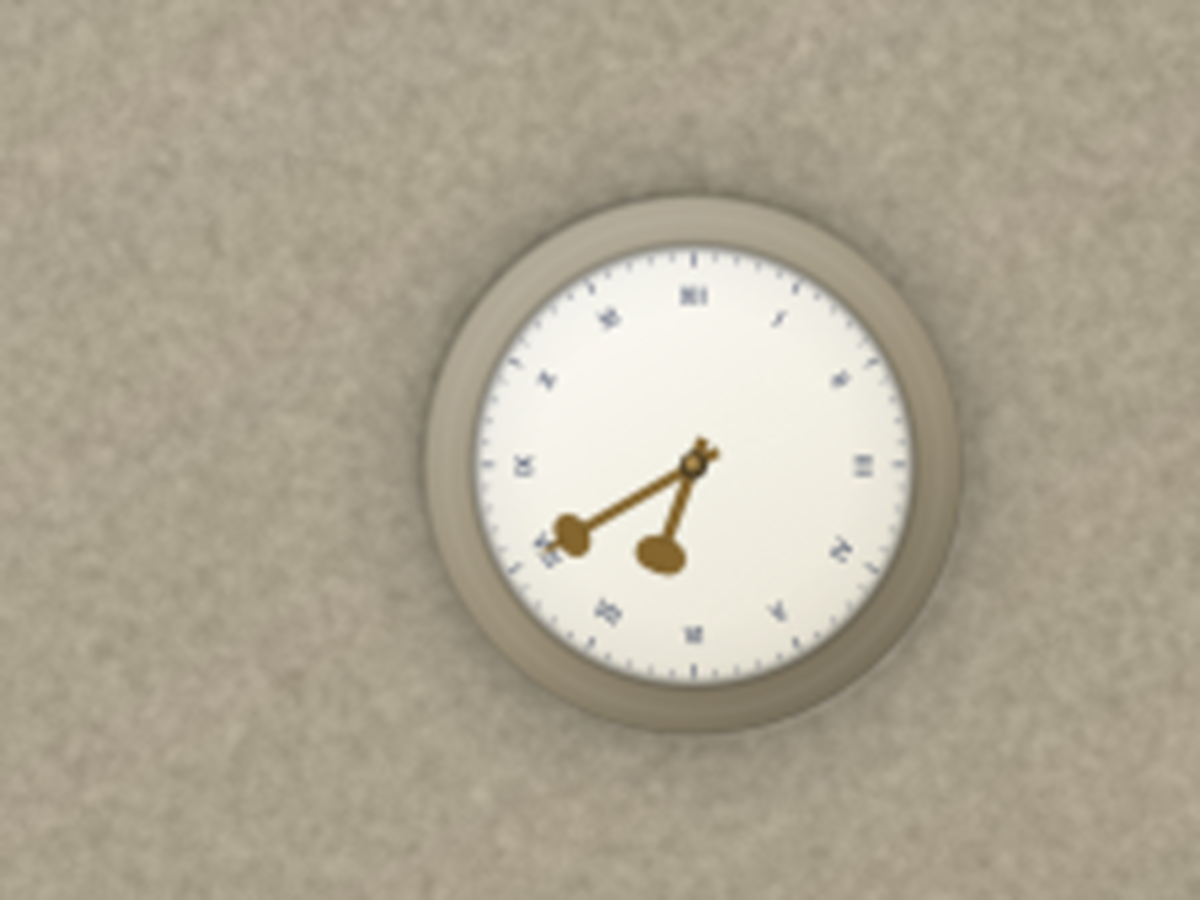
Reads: 6.40
